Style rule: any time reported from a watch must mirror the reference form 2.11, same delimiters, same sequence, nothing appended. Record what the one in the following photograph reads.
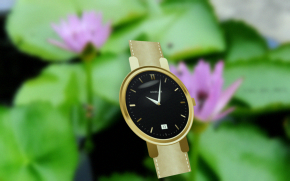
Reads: 10.03
